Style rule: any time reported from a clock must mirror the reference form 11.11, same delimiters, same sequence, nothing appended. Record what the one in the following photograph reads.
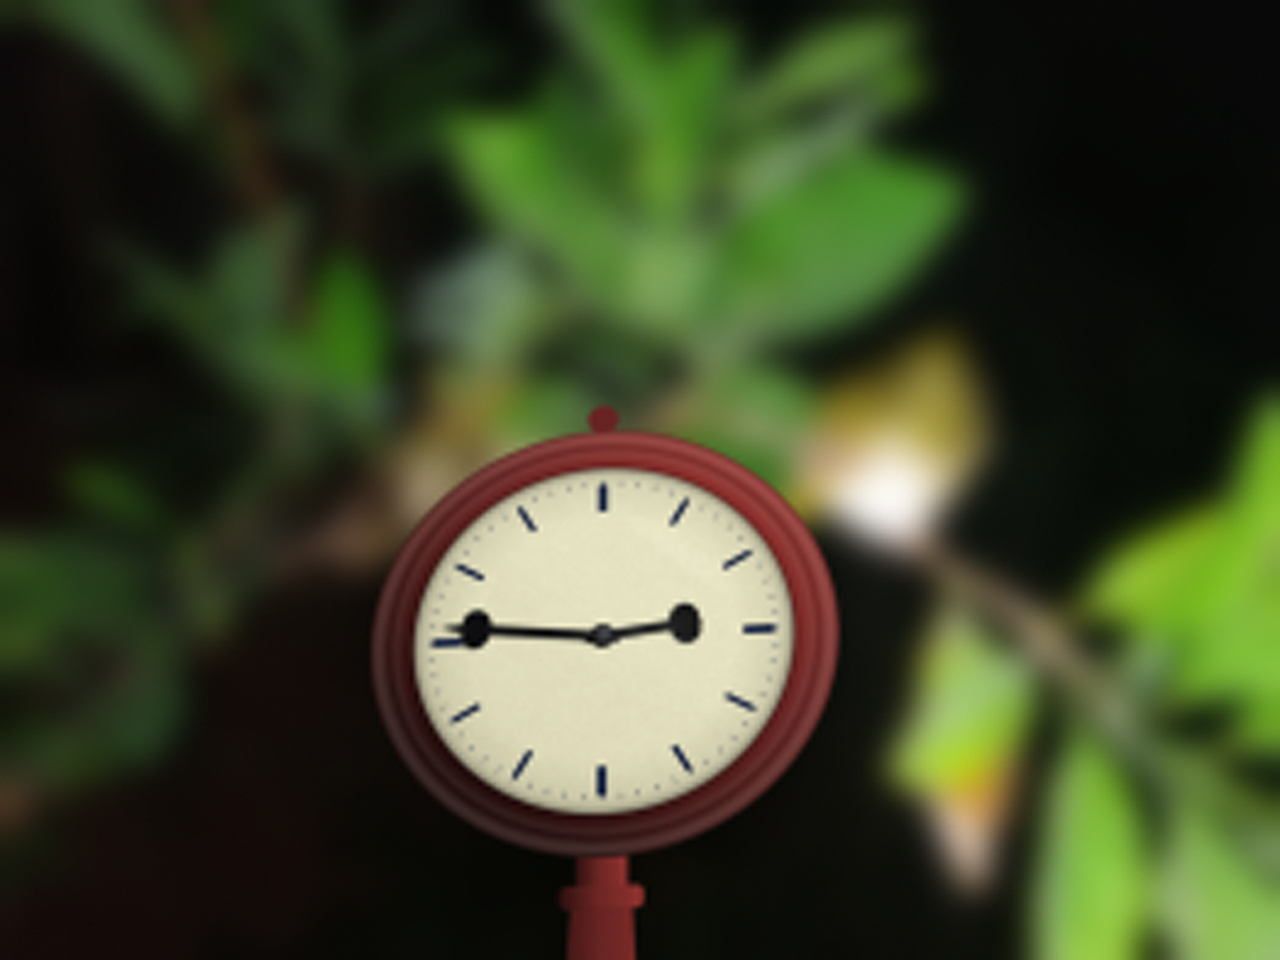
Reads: 2.46
